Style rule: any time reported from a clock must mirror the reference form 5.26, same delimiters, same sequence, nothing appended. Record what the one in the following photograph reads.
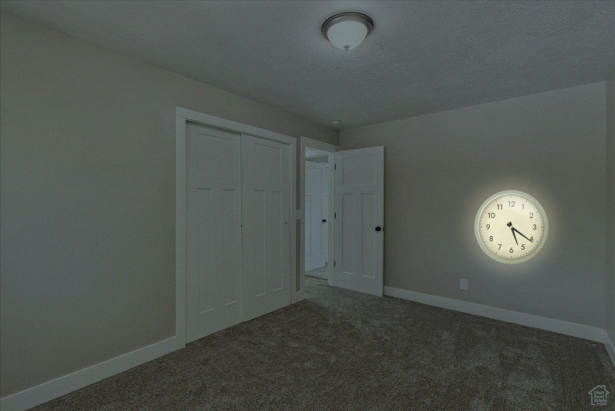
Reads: 5.21
